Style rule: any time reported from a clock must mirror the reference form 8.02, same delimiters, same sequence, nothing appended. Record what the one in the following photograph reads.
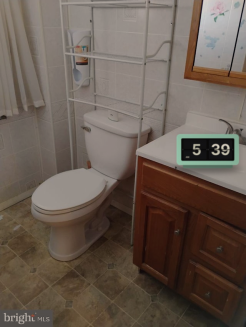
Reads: 5.39
